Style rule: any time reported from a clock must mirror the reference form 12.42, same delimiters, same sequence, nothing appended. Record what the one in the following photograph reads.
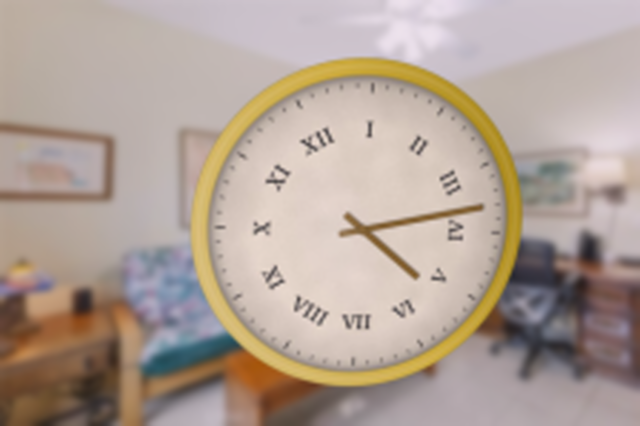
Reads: 5.18
